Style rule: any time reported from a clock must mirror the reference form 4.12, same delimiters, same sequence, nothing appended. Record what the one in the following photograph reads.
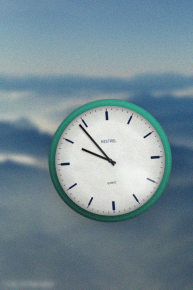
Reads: 9.54
